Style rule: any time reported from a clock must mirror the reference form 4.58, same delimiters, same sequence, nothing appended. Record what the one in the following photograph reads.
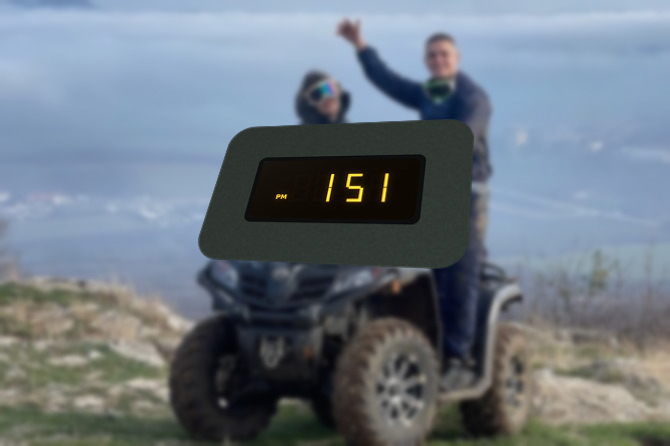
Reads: 1.51
